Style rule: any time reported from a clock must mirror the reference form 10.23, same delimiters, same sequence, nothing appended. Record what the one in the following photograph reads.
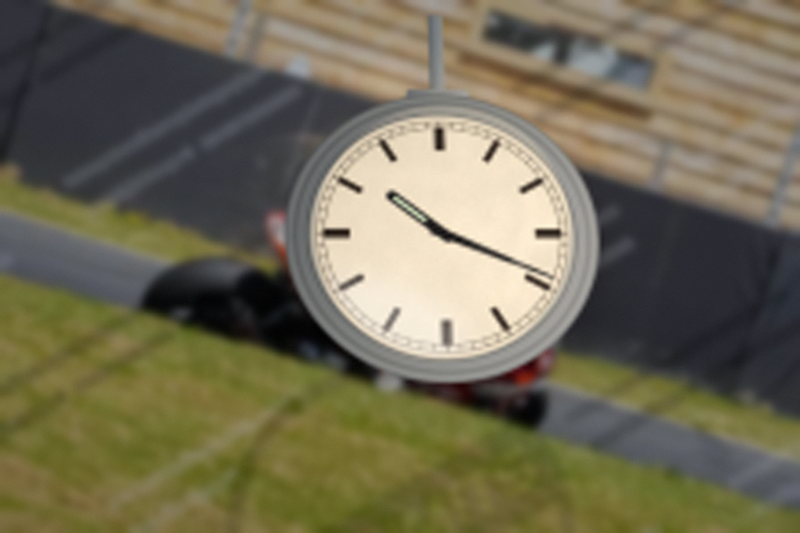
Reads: 10.19
